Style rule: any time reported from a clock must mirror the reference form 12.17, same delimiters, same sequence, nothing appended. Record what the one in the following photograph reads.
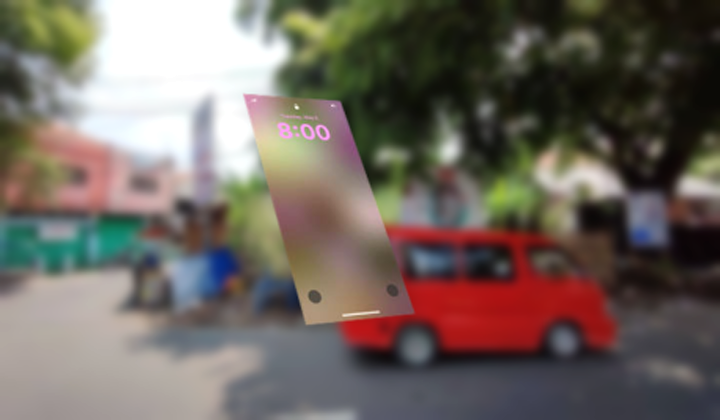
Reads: 8.00
